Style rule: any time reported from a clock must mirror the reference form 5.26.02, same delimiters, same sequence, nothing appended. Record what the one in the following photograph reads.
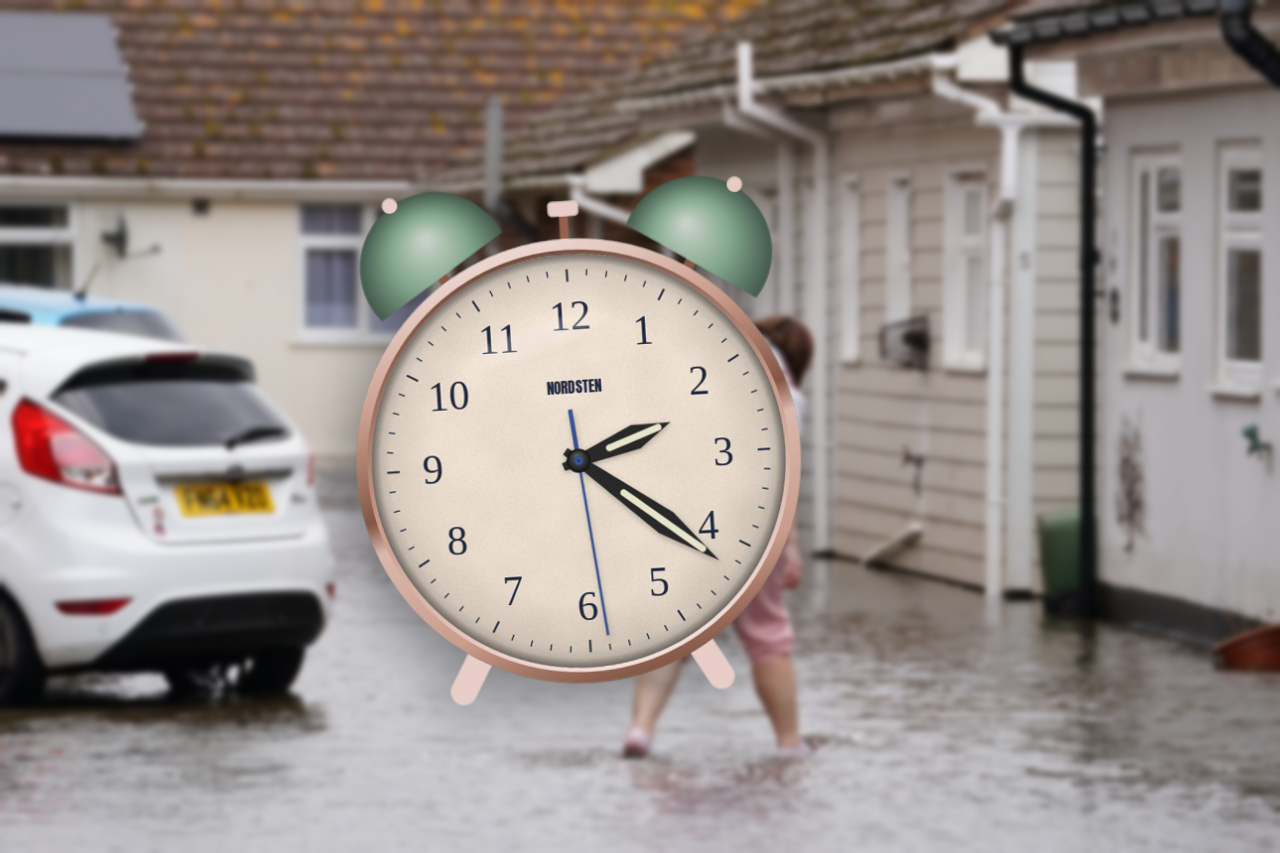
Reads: 2.21.29
